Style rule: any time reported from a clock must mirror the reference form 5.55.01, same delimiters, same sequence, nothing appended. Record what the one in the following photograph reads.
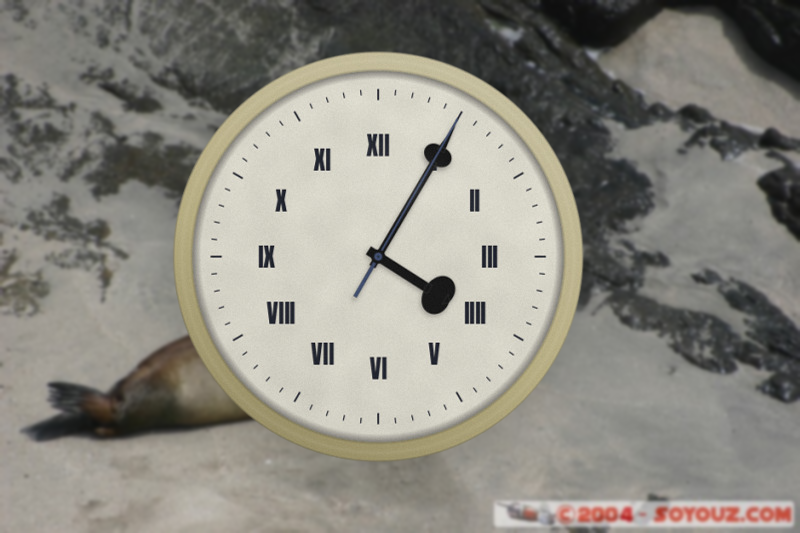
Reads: 4.05.05
